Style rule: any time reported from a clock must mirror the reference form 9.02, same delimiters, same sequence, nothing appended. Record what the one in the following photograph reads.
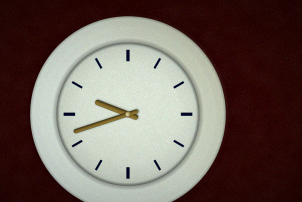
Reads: 9.42
